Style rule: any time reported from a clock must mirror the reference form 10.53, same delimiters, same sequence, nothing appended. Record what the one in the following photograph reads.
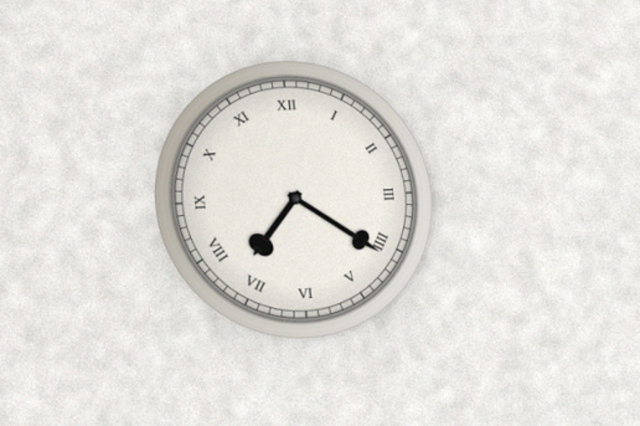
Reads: 7.21
